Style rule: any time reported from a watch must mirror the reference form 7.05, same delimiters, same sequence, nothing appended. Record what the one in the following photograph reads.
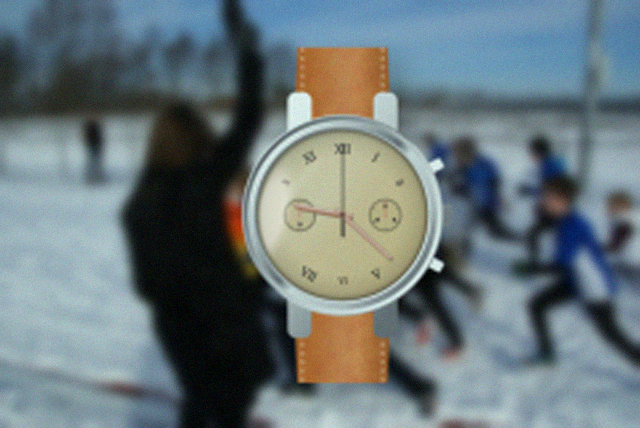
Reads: 9.22
